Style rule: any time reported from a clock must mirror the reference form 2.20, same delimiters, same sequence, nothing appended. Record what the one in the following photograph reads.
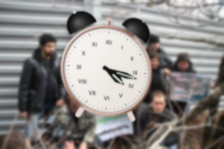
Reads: 4.17
